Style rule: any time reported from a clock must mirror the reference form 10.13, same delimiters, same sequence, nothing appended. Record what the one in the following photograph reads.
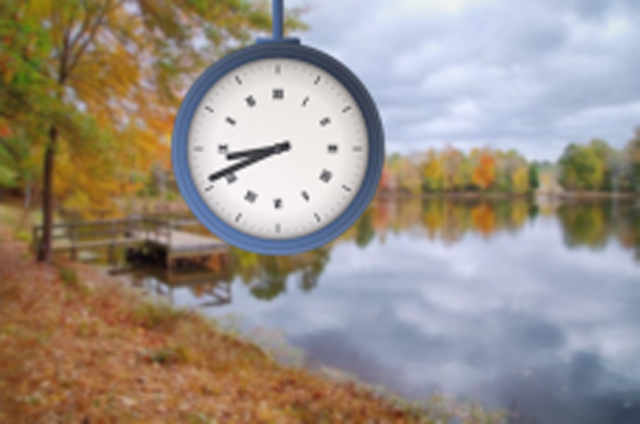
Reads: 8.41
